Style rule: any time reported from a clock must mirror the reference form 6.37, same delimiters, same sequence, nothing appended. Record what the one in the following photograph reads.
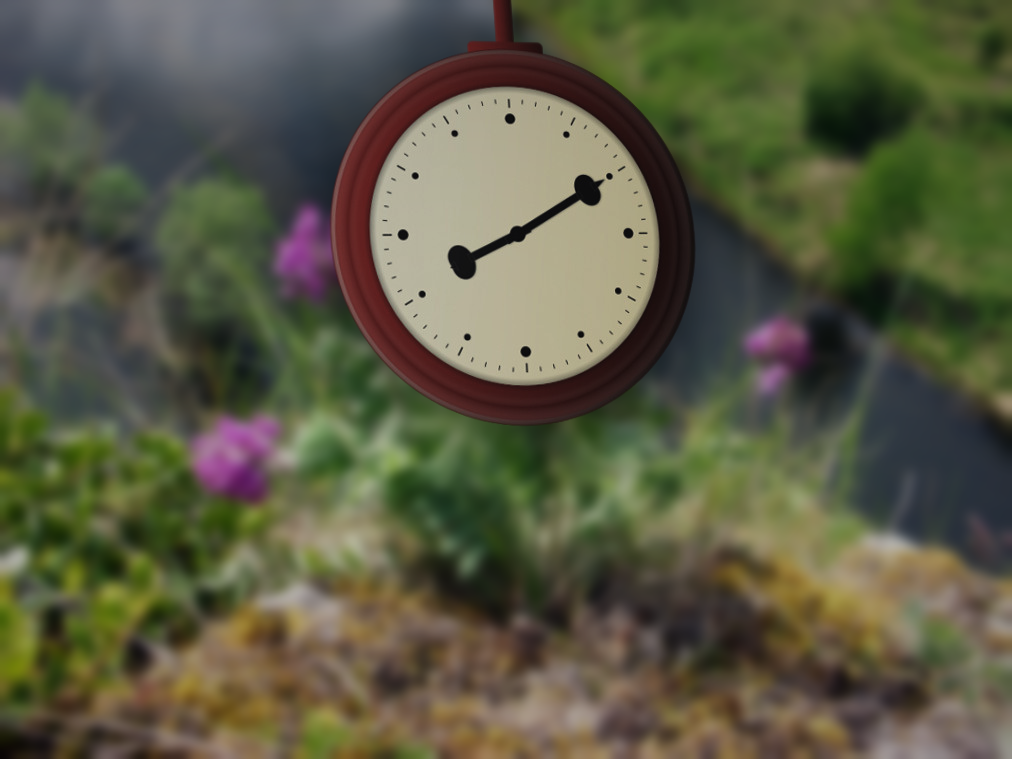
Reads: 8.10
